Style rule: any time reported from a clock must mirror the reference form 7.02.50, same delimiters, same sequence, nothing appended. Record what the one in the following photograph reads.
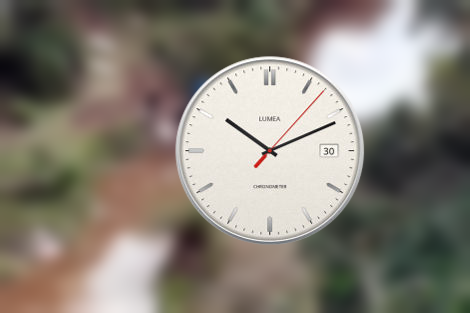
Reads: 10.11.07
